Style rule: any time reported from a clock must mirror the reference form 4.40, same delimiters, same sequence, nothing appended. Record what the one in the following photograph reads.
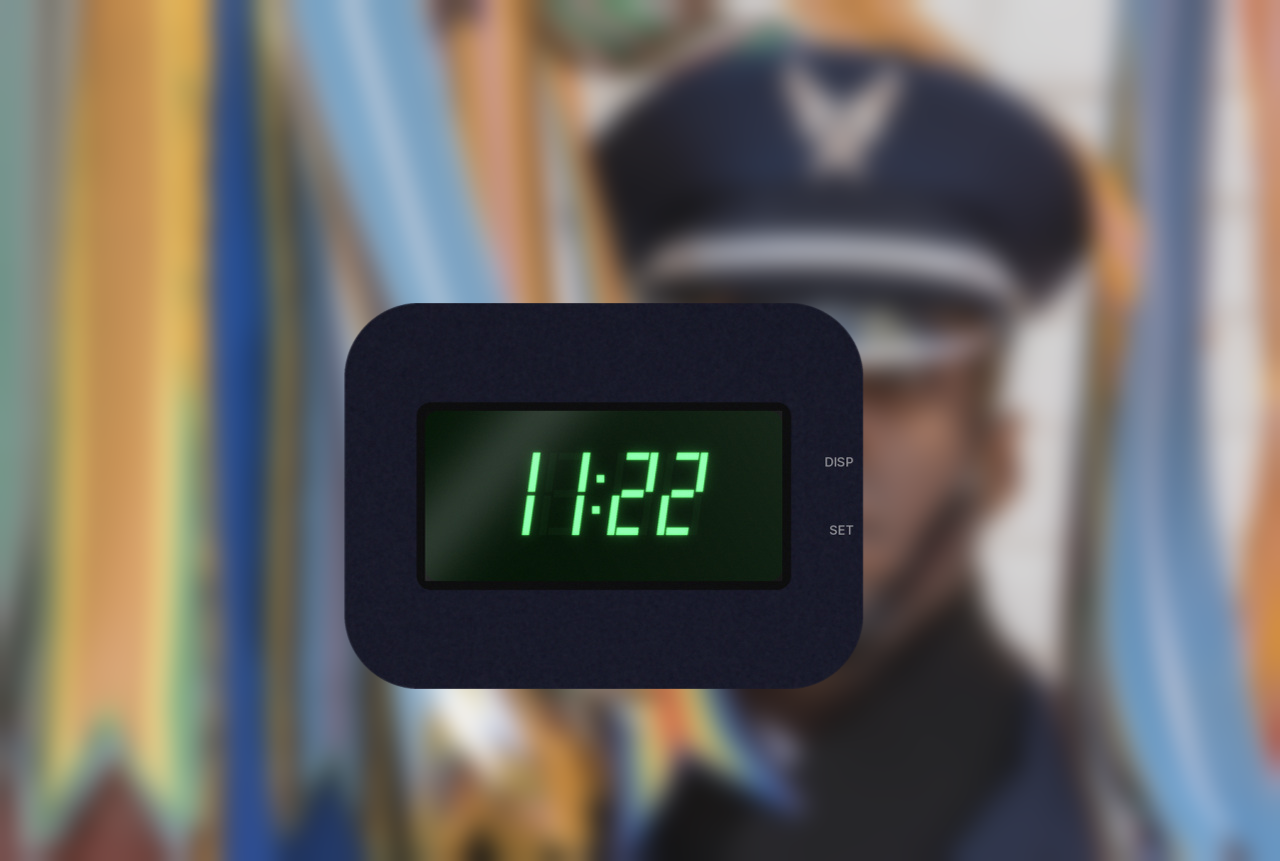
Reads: 11.22
